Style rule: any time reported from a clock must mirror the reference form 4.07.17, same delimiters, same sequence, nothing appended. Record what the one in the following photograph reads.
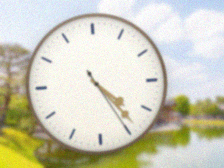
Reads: 4.23.25
